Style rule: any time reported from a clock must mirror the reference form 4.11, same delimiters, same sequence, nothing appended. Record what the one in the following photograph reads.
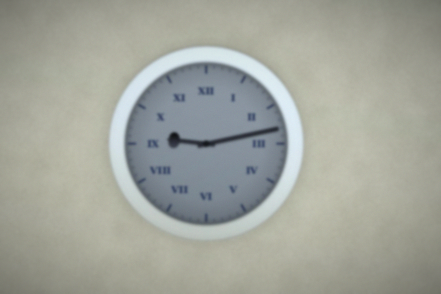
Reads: 9.13
